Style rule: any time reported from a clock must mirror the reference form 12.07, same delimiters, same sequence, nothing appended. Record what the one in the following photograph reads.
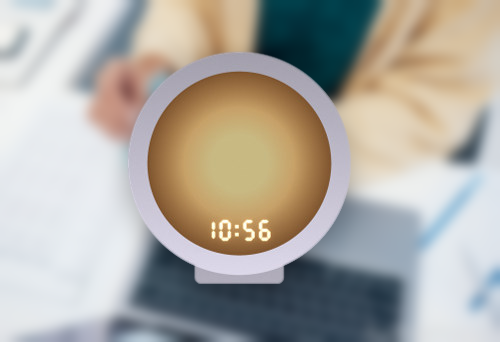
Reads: 10.56
